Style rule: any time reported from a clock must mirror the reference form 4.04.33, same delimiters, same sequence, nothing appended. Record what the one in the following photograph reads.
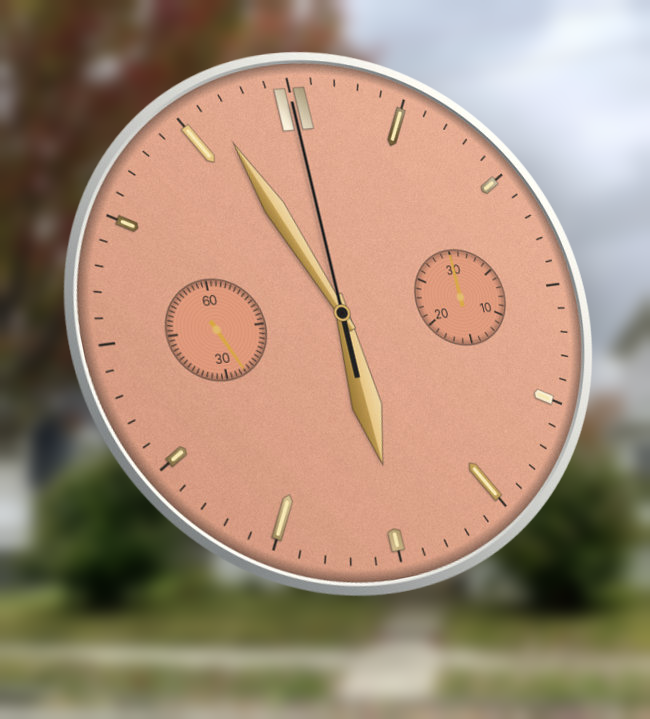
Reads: 5.56.26
